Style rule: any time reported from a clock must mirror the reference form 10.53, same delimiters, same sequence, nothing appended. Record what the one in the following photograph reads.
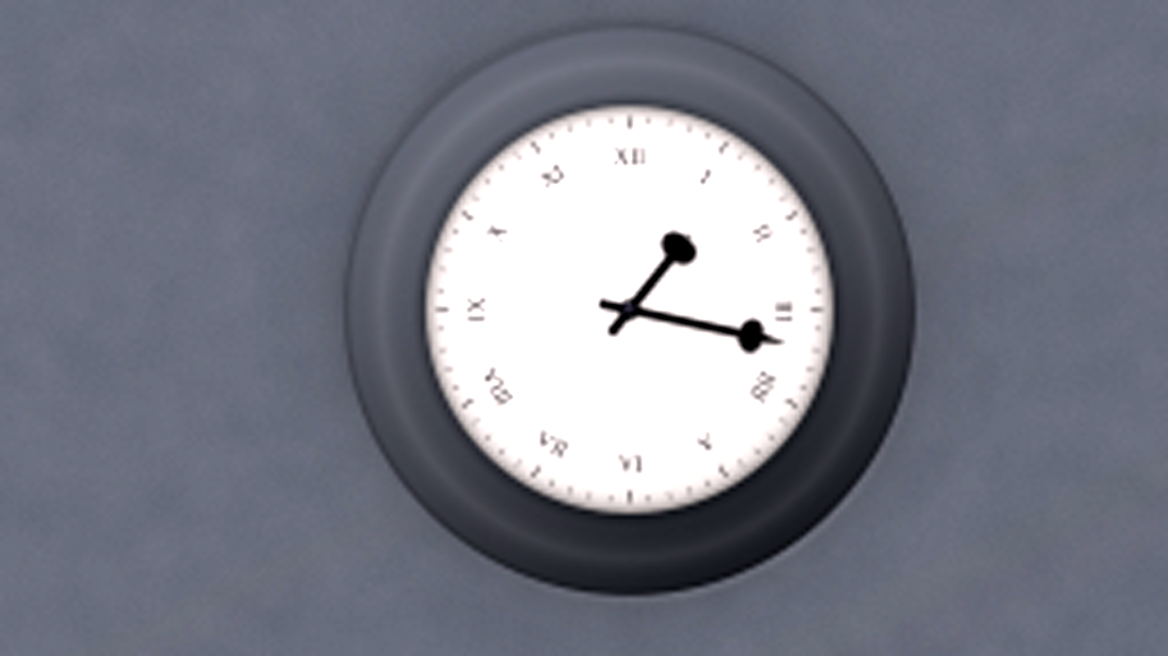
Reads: 1.17
